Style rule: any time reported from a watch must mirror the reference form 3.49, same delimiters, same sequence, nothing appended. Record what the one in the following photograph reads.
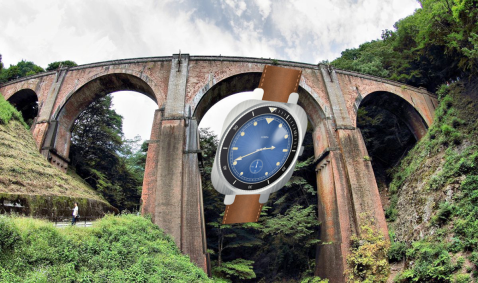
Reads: 2.41
